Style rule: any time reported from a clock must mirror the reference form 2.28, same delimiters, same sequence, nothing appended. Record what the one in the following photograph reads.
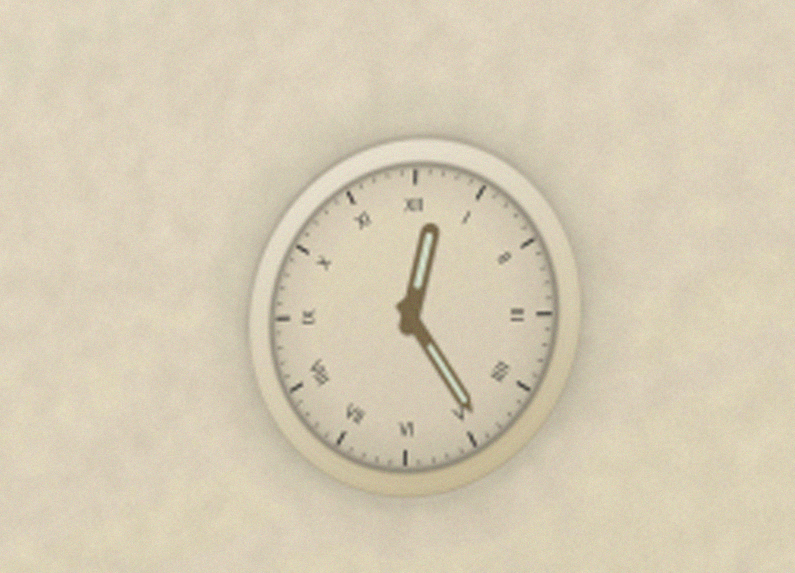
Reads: 12.24
